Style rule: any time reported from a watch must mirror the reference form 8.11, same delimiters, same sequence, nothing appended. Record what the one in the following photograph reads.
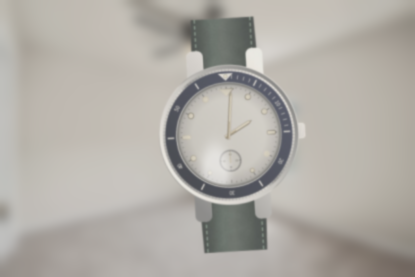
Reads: 2.01
